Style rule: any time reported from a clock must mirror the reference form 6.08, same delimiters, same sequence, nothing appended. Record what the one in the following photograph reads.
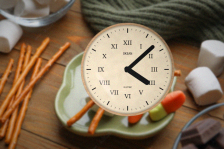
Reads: 4.08
